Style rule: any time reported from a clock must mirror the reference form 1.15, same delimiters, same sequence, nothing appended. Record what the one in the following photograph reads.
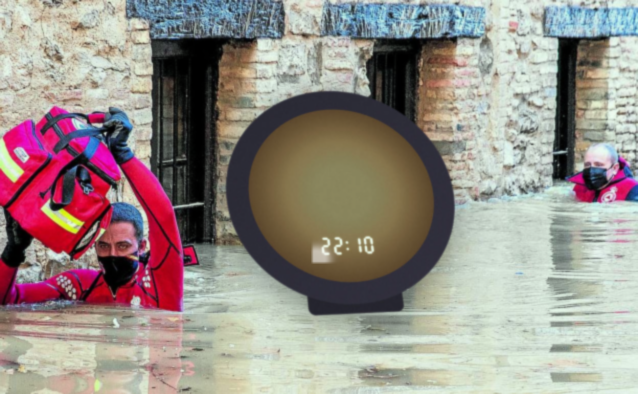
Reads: 22.10
